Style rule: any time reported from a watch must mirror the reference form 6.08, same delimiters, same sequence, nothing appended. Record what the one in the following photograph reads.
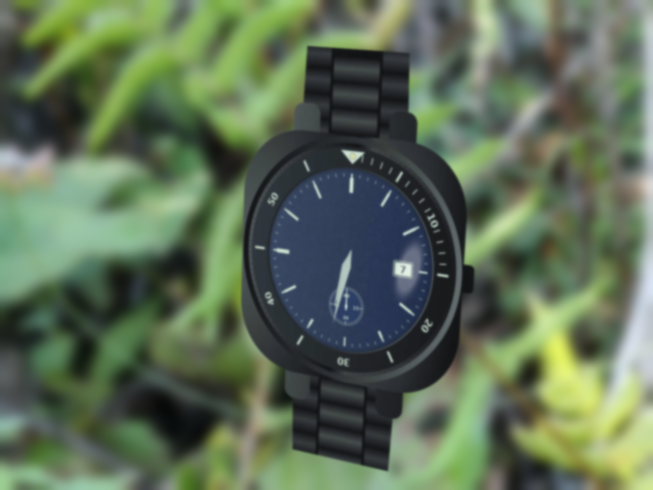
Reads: 6.32
